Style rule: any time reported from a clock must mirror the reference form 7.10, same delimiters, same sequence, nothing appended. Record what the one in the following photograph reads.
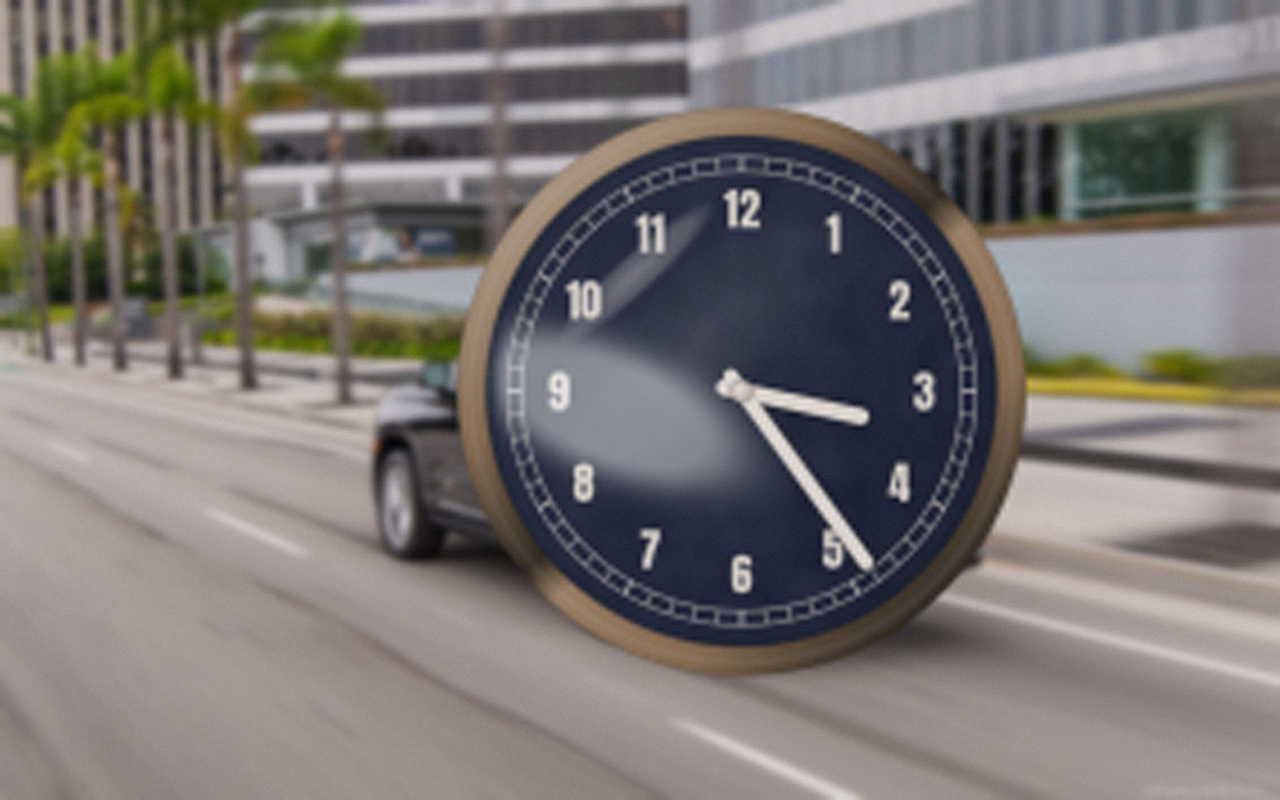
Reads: 3.24
